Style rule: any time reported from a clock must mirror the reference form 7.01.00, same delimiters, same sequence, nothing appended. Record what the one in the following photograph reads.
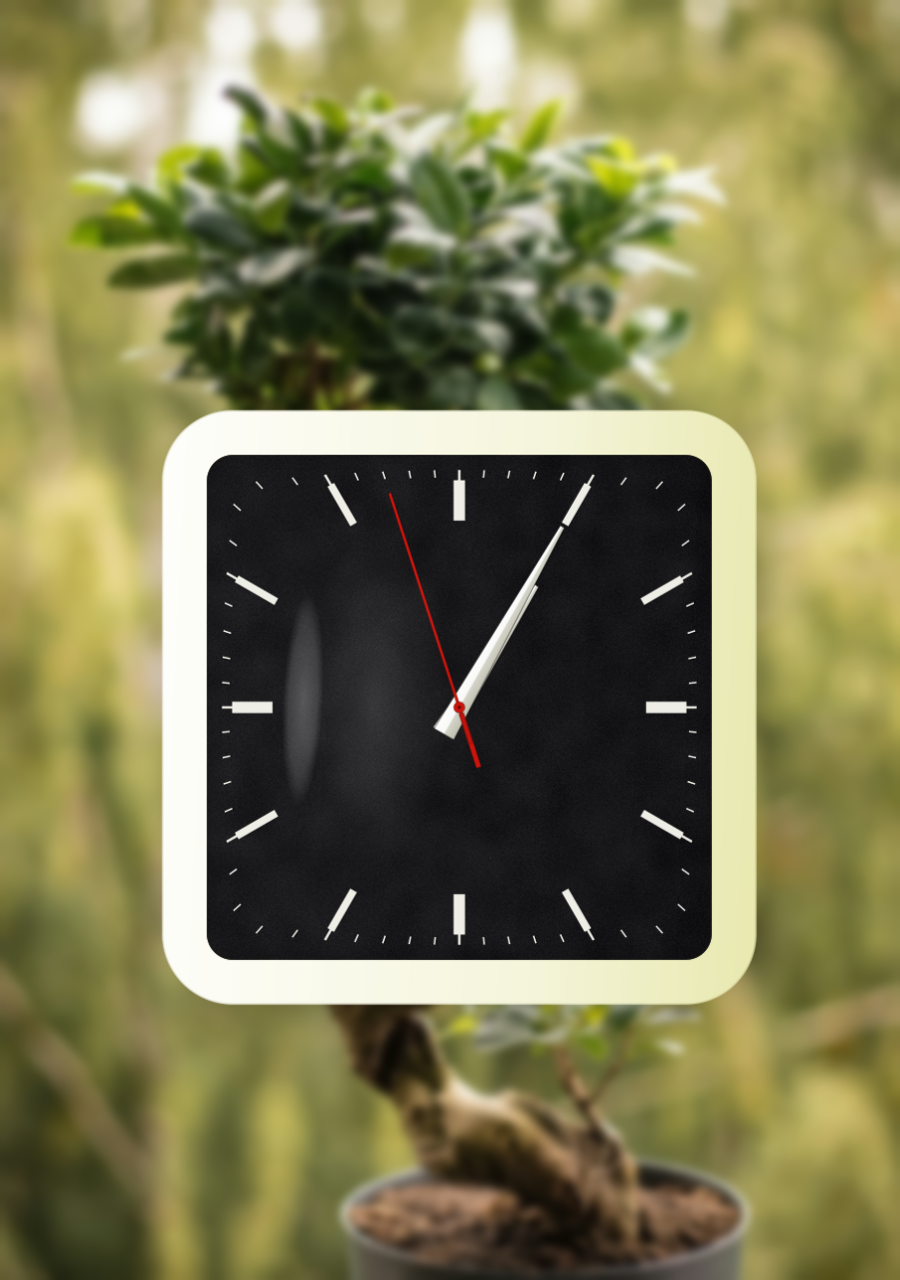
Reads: 1.04.57
